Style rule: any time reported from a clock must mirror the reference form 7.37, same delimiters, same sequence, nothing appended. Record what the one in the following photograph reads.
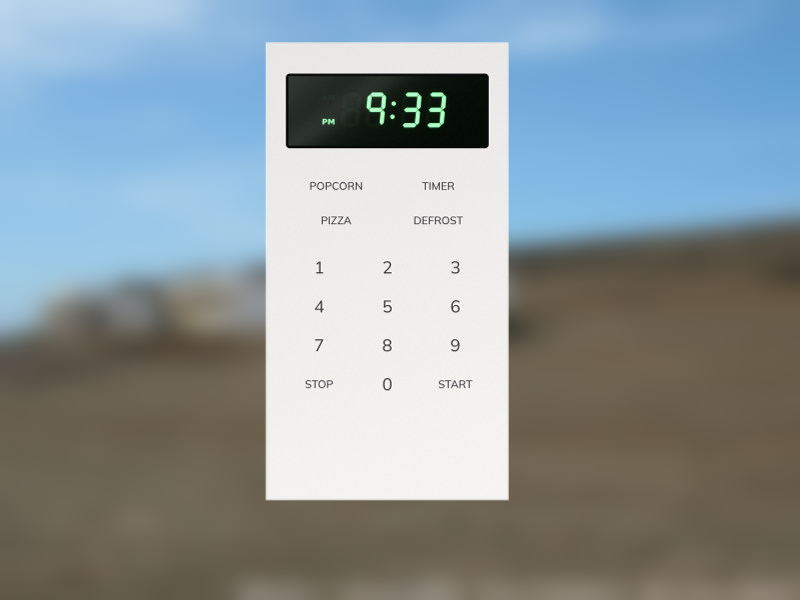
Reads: 9.33
